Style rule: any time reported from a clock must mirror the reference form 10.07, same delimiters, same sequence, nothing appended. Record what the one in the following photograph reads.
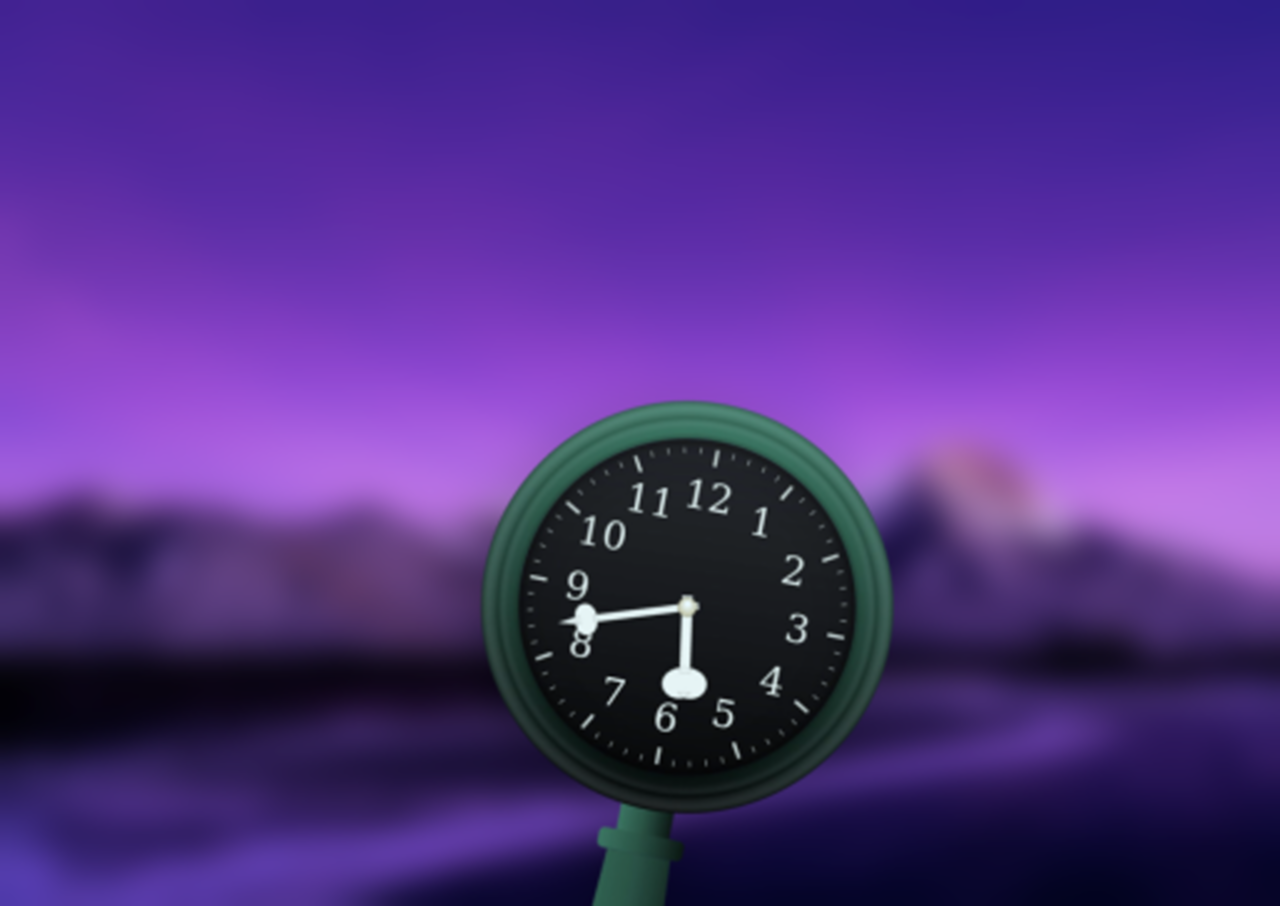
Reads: 5.42
